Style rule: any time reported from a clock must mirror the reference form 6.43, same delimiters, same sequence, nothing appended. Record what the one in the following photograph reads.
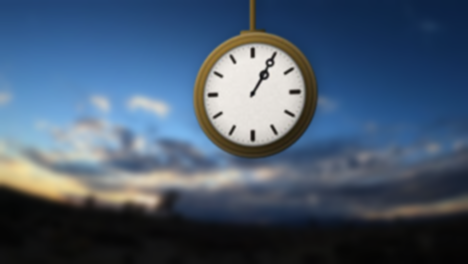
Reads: 1.05
